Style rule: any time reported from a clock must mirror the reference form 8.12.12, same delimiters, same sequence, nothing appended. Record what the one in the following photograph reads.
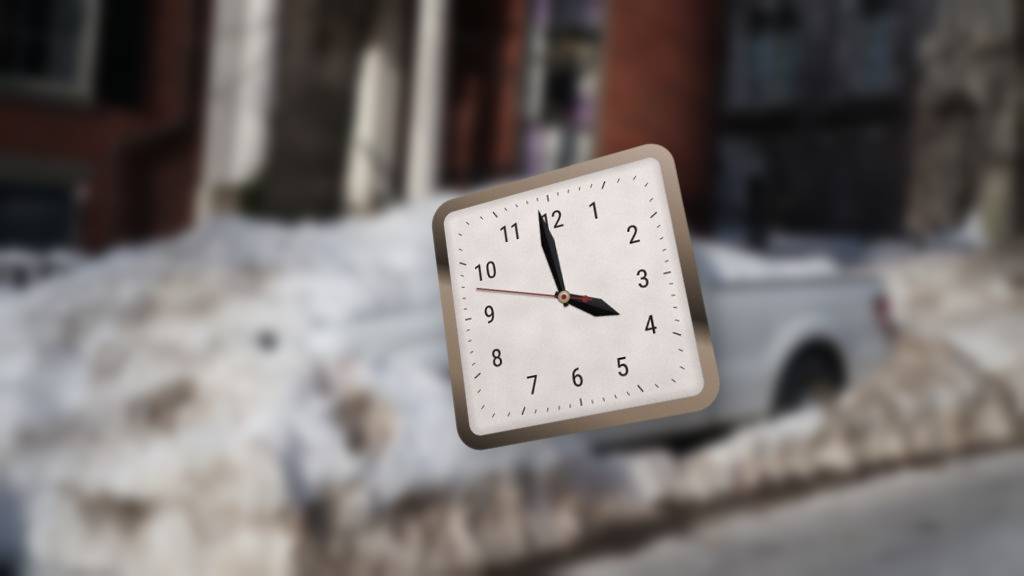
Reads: 3.58.48
